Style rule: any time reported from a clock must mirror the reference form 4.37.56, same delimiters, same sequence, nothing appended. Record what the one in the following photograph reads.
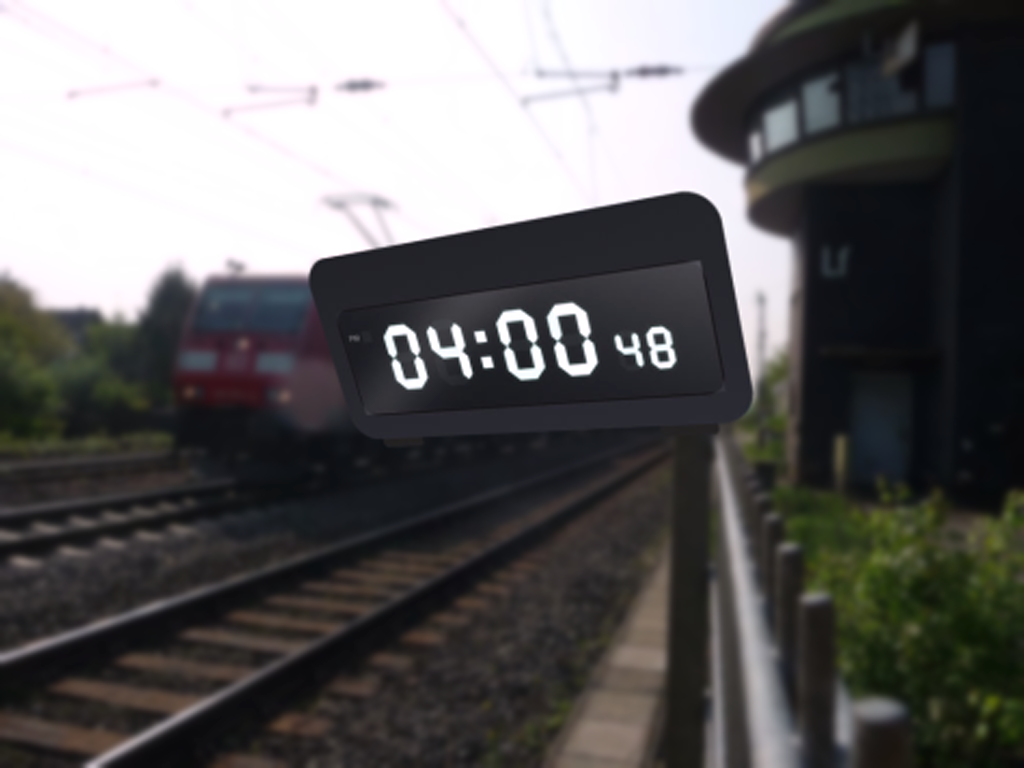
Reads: 4.00.48
